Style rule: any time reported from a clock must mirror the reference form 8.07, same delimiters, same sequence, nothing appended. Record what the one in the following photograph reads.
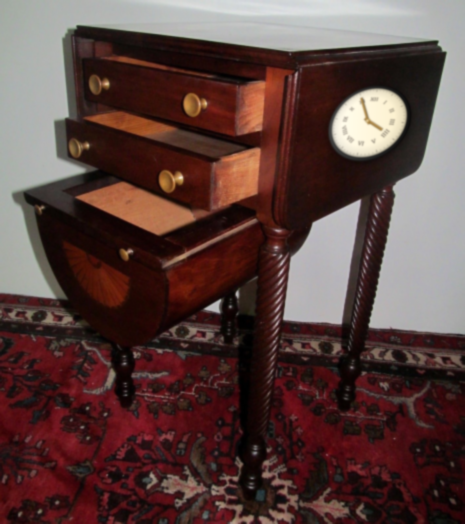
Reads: 3.55
